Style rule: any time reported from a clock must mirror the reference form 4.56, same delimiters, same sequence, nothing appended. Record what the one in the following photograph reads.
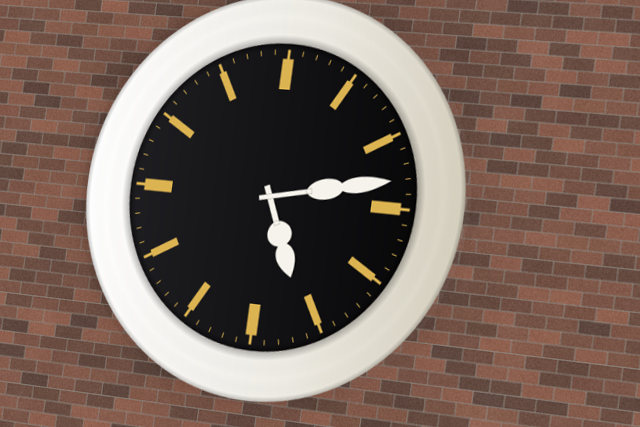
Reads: 5.13
